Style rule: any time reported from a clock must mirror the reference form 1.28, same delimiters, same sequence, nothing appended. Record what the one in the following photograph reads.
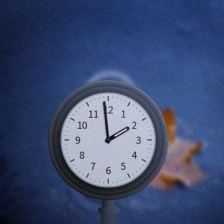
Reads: 1.59
